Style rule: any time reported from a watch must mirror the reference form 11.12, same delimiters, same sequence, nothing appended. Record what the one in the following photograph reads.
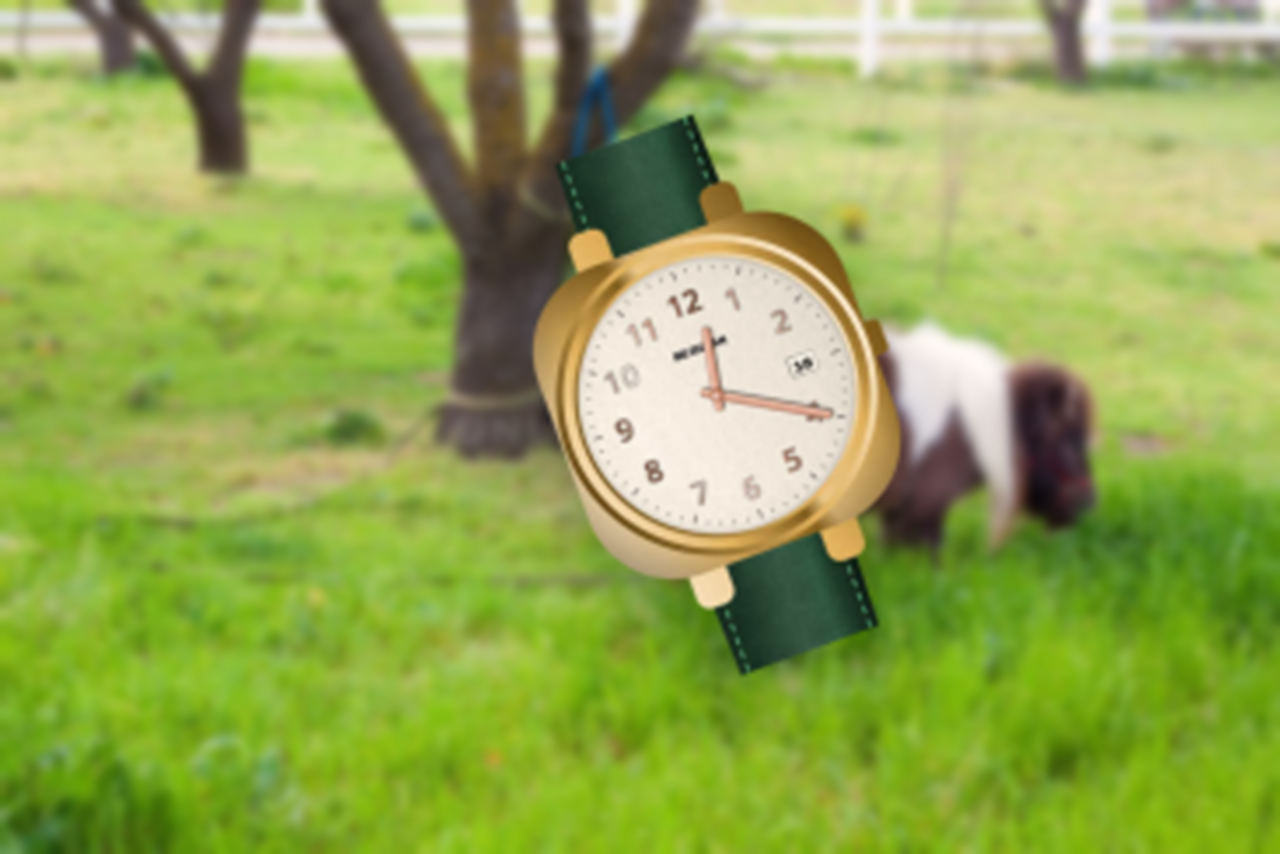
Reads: 12.20
